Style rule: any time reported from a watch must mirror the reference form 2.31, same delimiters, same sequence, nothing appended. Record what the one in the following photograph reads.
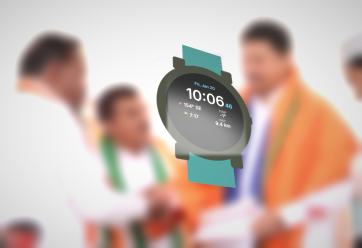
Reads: 10.06
